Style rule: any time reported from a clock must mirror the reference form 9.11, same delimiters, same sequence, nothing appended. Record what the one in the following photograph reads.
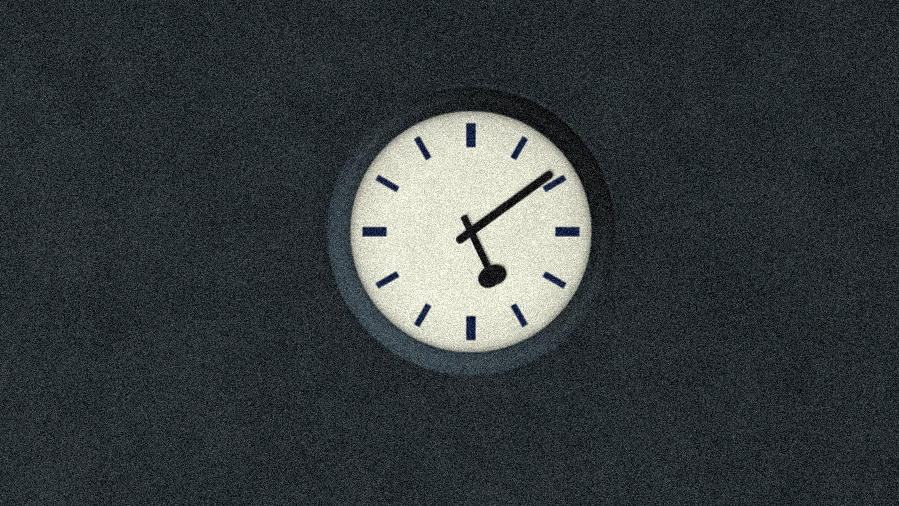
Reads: 5.09
